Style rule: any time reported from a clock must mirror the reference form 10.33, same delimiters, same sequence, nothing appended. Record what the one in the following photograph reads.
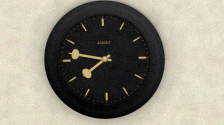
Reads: 7.47
